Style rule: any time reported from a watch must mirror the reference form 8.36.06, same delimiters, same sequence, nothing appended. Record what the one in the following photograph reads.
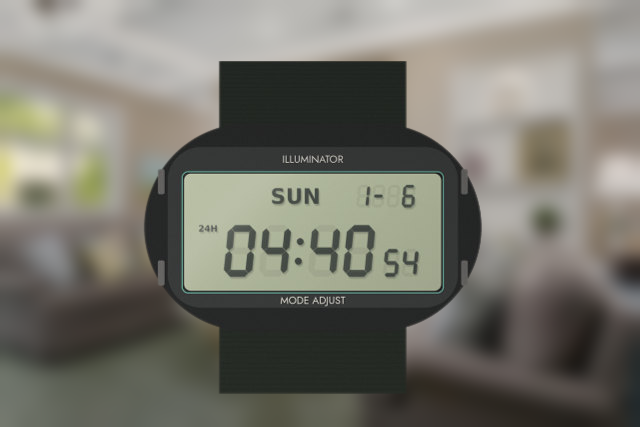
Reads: 4.40.54
